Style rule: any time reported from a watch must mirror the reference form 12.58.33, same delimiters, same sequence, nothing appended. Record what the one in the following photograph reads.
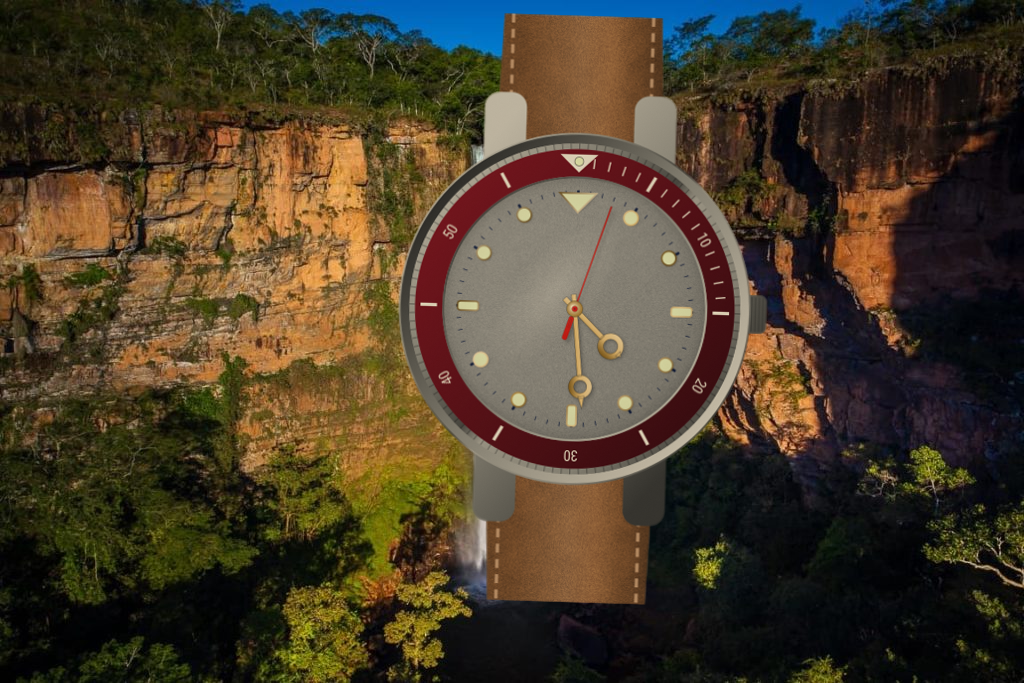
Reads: 4.29.03
